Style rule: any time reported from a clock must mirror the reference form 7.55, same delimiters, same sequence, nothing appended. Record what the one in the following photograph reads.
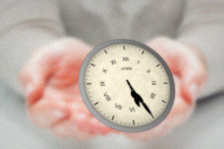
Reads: 5.25
